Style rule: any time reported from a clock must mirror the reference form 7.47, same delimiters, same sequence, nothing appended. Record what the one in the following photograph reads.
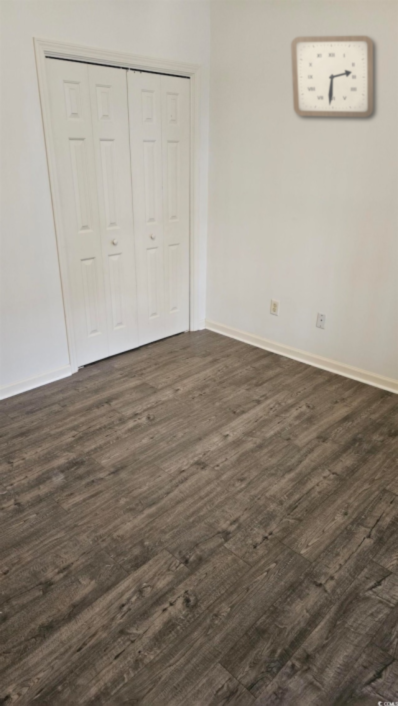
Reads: 2.31
